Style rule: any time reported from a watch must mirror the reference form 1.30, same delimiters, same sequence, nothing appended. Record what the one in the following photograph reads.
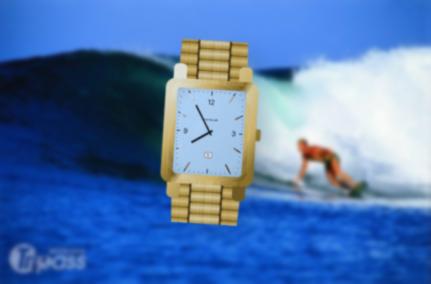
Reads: 7.55
